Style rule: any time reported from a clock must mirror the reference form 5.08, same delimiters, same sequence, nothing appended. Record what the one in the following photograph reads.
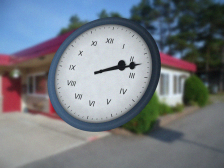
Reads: 2.12
